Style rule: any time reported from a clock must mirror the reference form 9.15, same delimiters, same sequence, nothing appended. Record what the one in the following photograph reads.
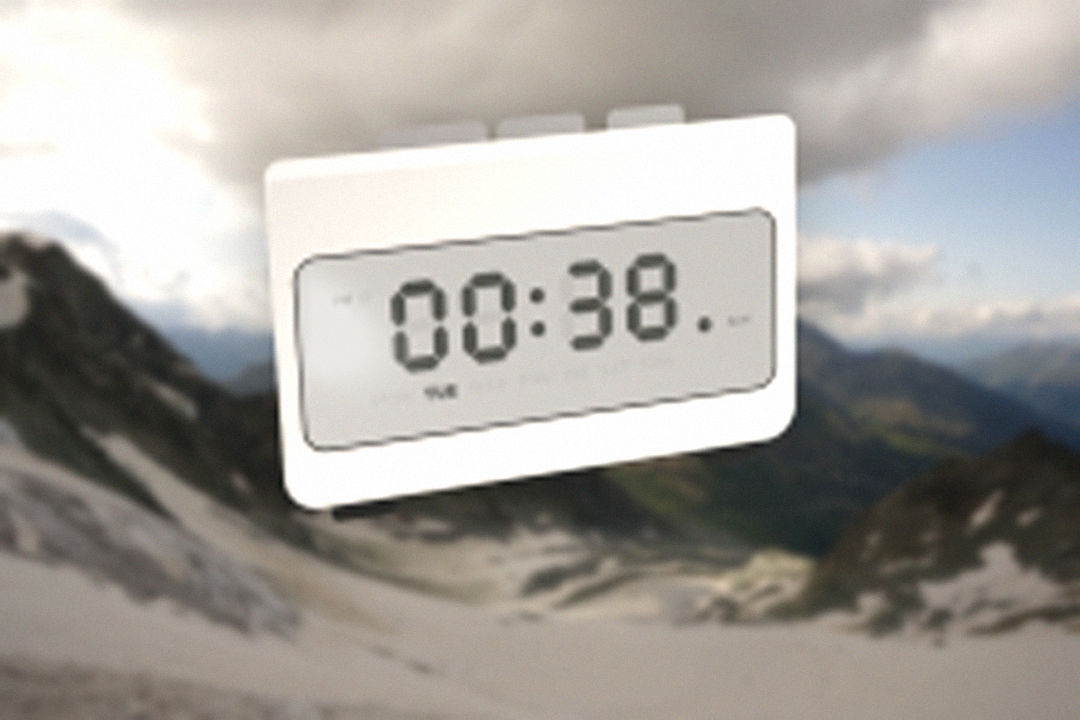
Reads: 0.38
